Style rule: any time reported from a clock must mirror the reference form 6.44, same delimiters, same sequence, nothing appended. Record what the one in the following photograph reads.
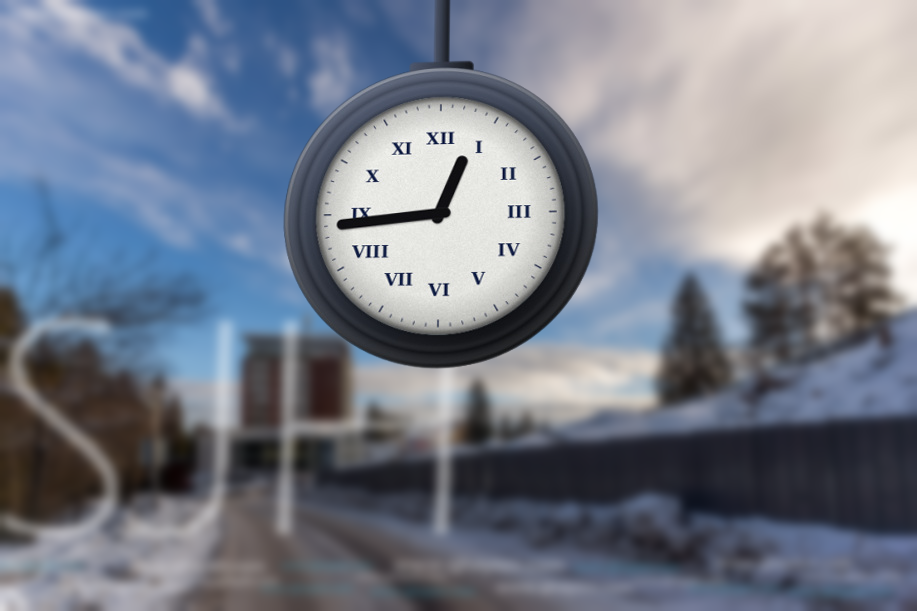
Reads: 12.44
